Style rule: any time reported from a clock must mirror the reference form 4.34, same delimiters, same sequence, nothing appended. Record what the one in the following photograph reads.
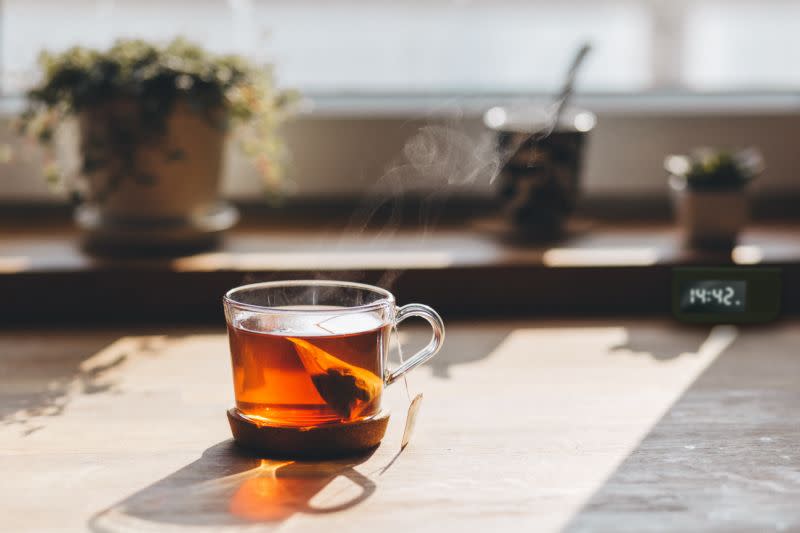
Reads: 14.42
